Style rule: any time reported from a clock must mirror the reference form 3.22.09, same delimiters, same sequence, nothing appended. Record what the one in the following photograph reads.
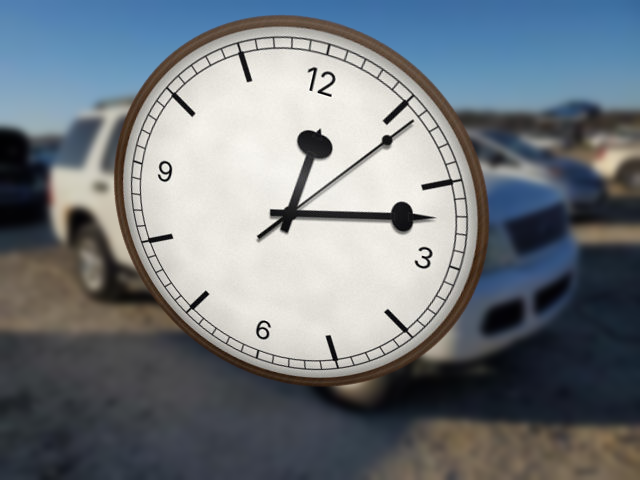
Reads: 12.12.06
